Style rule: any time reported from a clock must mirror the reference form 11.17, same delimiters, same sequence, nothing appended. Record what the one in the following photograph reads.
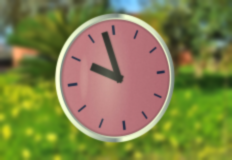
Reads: 9.58
